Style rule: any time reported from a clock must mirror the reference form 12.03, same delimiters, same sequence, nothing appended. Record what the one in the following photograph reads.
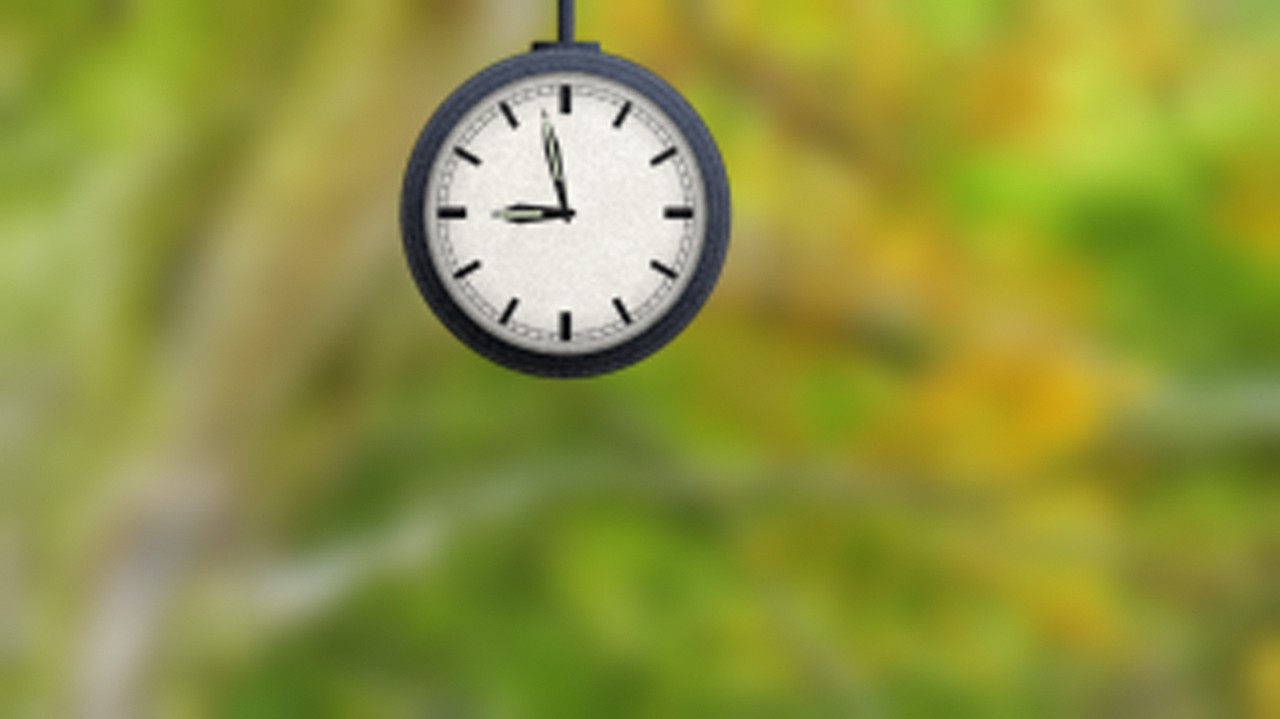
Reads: 8.58
